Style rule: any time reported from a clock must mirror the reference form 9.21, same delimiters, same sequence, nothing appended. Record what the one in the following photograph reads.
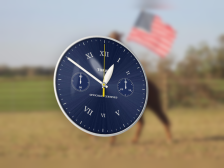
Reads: 12.50
